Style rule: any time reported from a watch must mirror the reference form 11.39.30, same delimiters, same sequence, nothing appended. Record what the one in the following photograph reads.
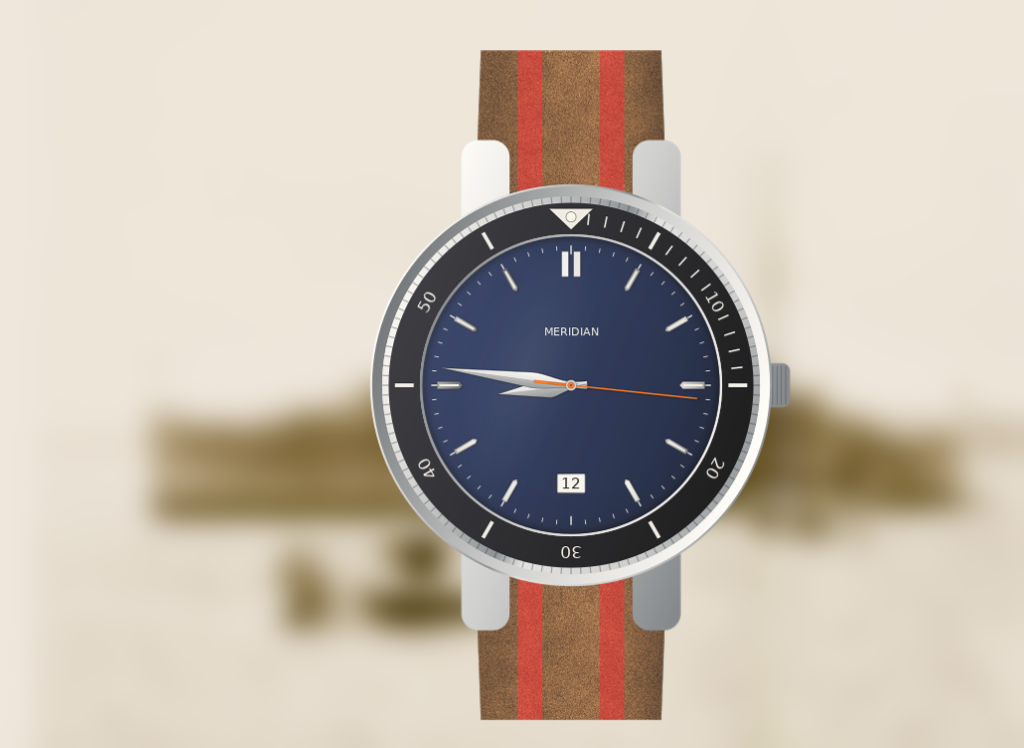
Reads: 8.46.16
